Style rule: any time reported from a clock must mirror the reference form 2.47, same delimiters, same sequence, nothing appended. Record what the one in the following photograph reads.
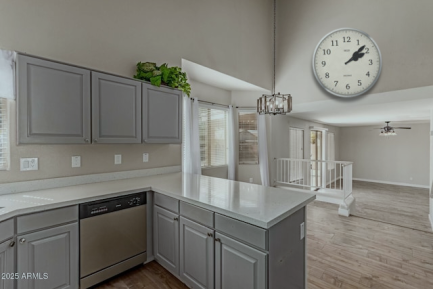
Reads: 2.08
